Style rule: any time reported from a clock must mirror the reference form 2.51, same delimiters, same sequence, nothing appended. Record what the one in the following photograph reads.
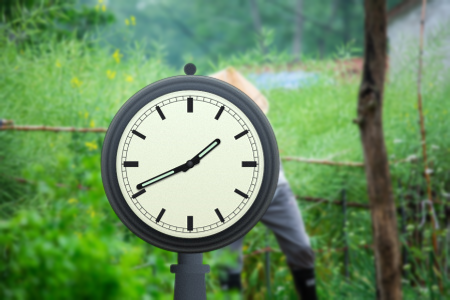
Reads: 1.41
